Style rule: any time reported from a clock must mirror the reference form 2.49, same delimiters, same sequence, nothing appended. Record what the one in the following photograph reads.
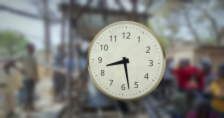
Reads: 8.28
